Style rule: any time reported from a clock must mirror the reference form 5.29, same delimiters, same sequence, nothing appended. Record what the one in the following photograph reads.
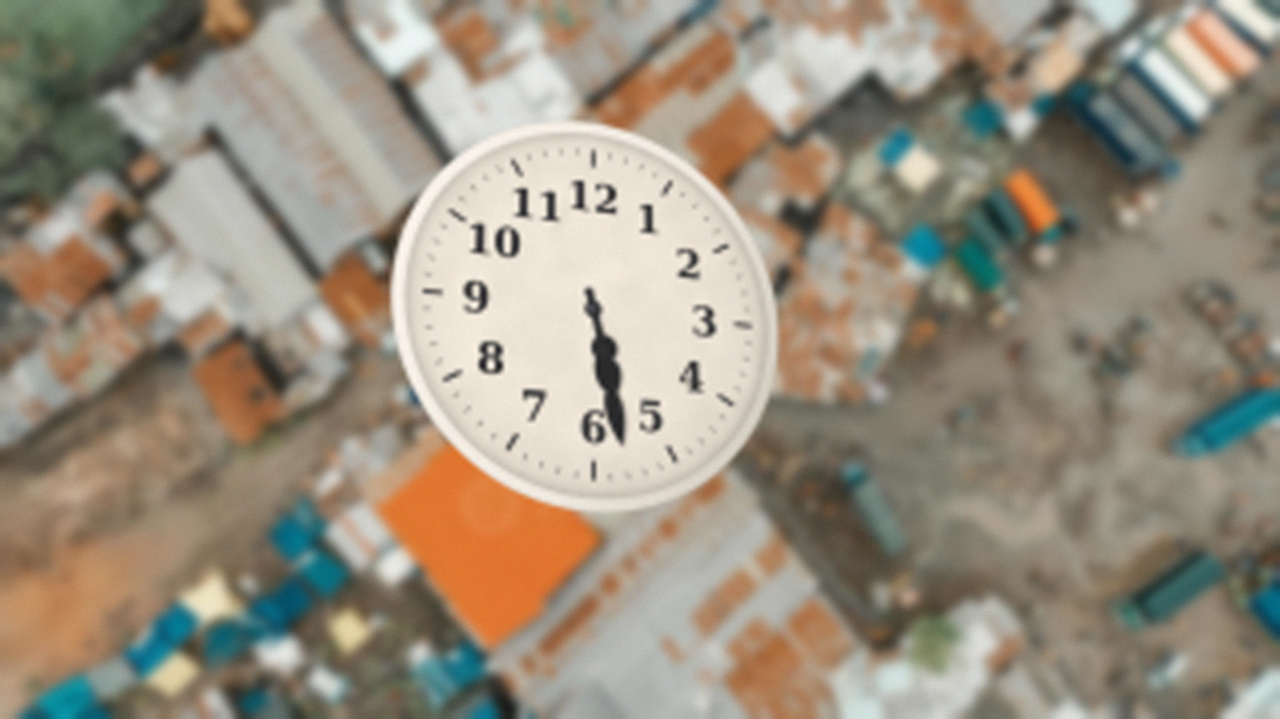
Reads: 5.28
